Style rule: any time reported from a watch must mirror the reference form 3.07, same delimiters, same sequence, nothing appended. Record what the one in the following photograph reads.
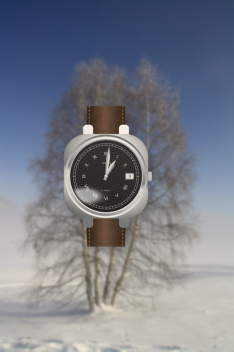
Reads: 1.01
